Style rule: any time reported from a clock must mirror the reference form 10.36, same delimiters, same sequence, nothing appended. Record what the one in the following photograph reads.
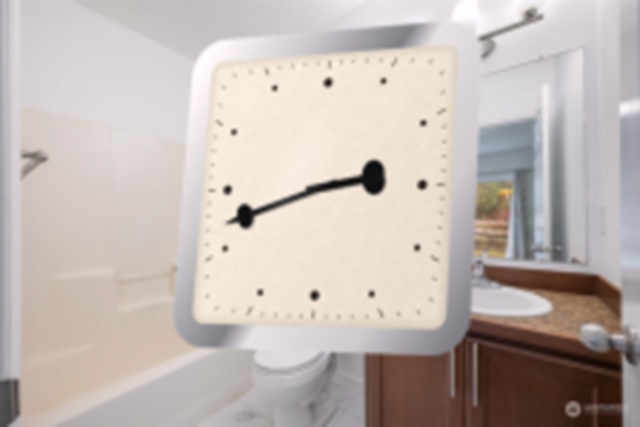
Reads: 2.42
